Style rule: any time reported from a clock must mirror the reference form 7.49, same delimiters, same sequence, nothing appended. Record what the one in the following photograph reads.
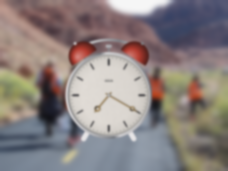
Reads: 7.20
